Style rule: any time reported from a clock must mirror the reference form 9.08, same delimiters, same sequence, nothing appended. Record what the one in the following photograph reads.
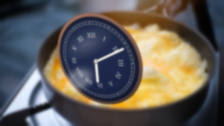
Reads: 6.11
